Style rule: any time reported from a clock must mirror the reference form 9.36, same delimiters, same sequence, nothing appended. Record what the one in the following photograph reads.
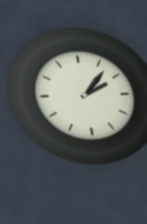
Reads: 2.07
